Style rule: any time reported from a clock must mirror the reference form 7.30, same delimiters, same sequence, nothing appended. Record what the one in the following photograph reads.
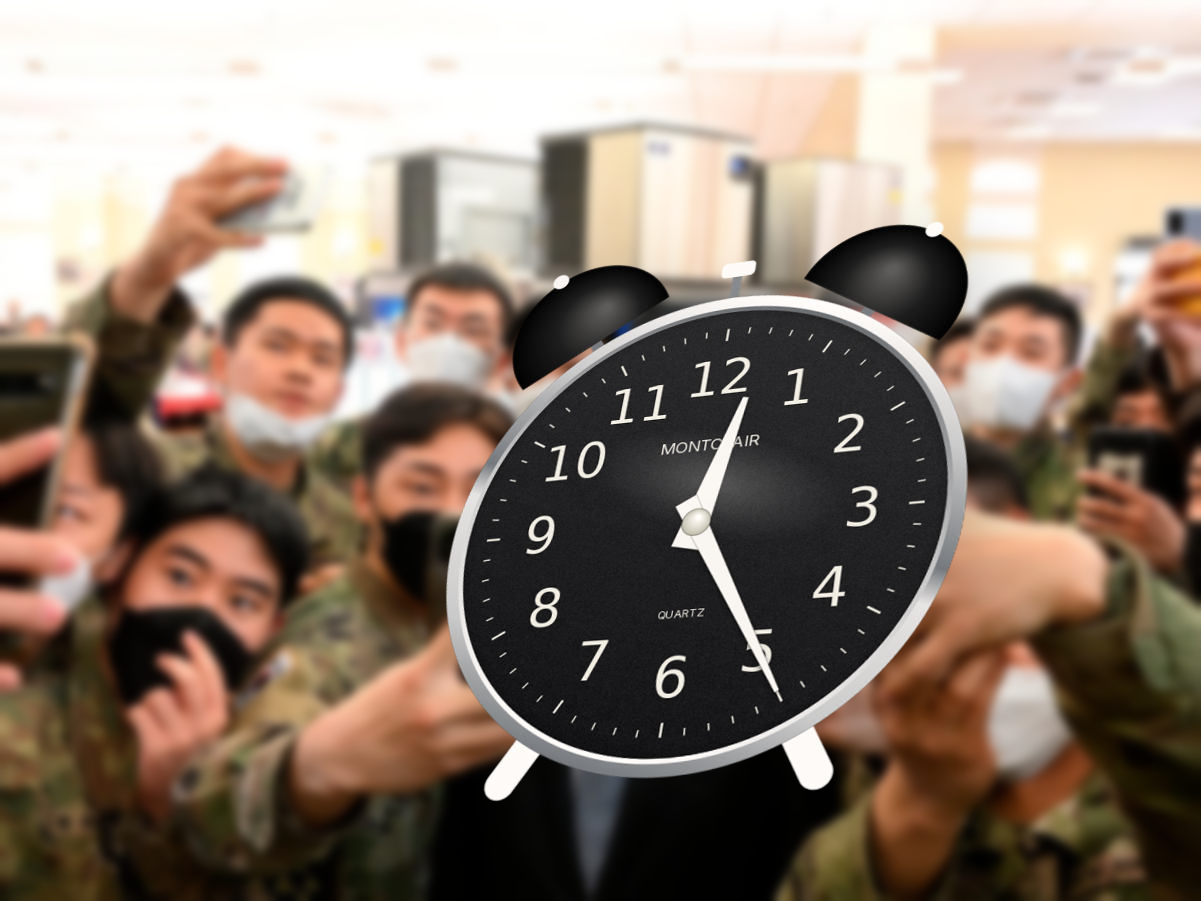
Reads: 12.25
